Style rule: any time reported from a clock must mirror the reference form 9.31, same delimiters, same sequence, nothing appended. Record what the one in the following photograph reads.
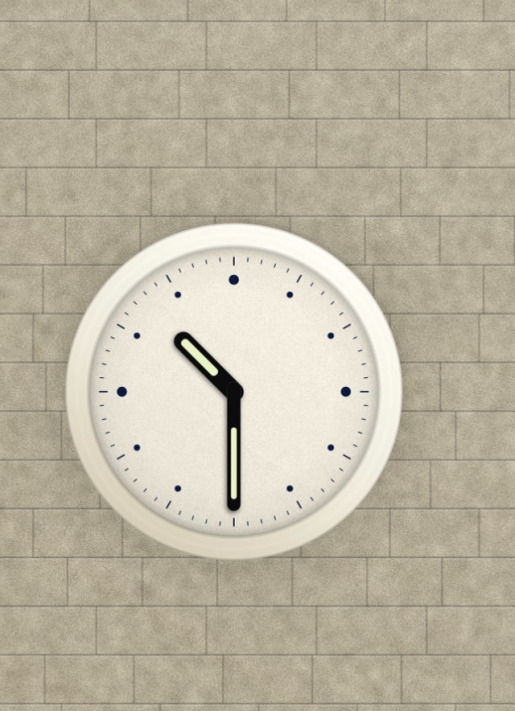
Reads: 10.30
